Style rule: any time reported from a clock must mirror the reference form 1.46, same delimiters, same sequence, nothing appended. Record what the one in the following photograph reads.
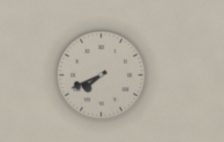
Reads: 7.41
